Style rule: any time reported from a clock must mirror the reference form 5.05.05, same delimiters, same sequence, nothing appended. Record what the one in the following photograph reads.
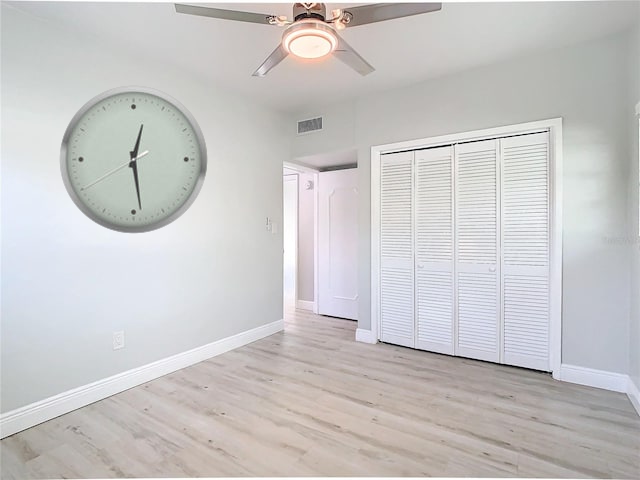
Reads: 12.28.40
